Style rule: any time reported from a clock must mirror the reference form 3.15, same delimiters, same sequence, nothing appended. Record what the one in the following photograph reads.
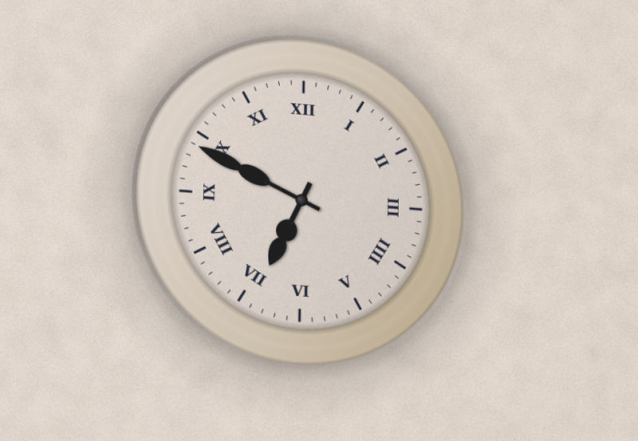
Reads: 6.49
